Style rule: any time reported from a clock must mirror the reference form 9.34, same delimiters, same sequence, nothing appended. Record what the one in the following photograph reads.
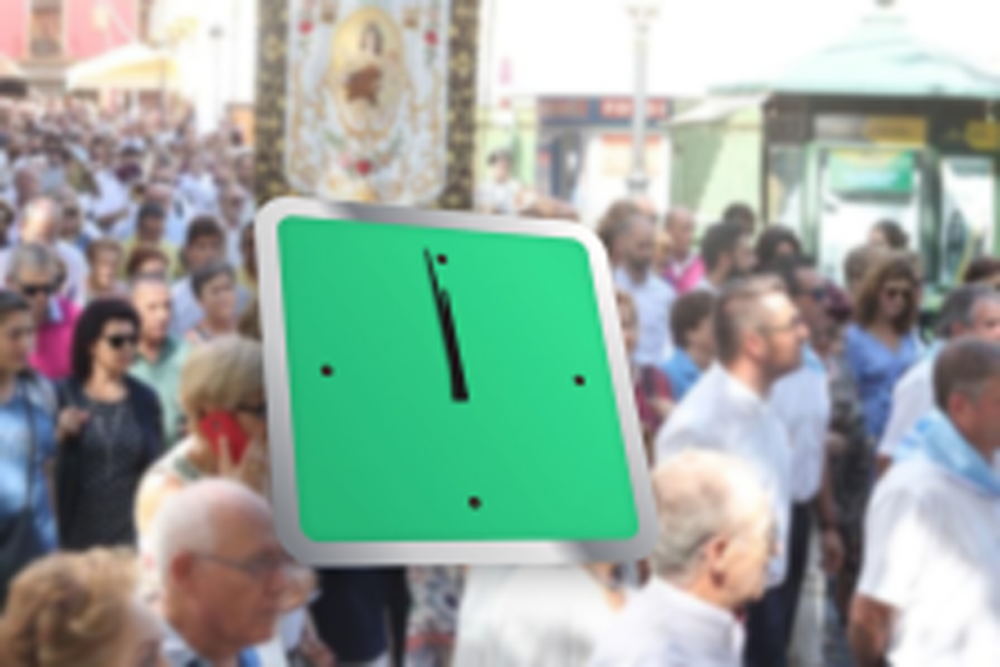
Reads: 11.59
